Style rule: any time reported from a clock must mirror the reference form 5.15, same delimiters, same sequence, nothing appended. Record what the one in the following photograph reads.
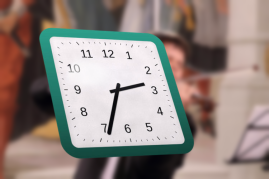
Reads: 2.34
